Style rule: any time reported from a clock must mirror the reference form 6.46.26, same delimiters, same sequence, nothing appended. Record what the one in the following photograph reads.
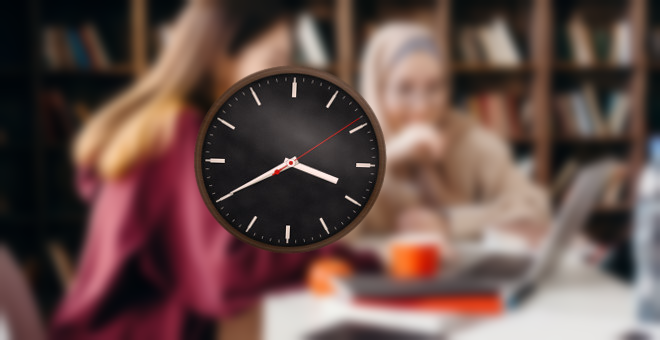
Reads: 3.40.09
